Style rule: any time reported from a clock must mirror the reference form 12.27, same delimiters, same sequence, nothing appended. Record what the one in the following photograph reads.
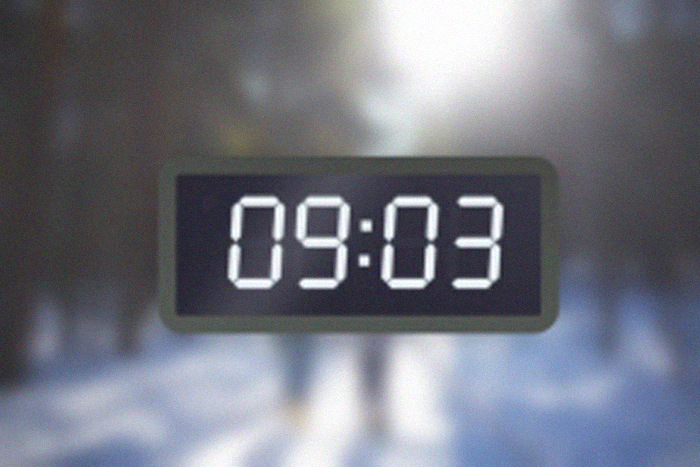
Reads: 9.03
